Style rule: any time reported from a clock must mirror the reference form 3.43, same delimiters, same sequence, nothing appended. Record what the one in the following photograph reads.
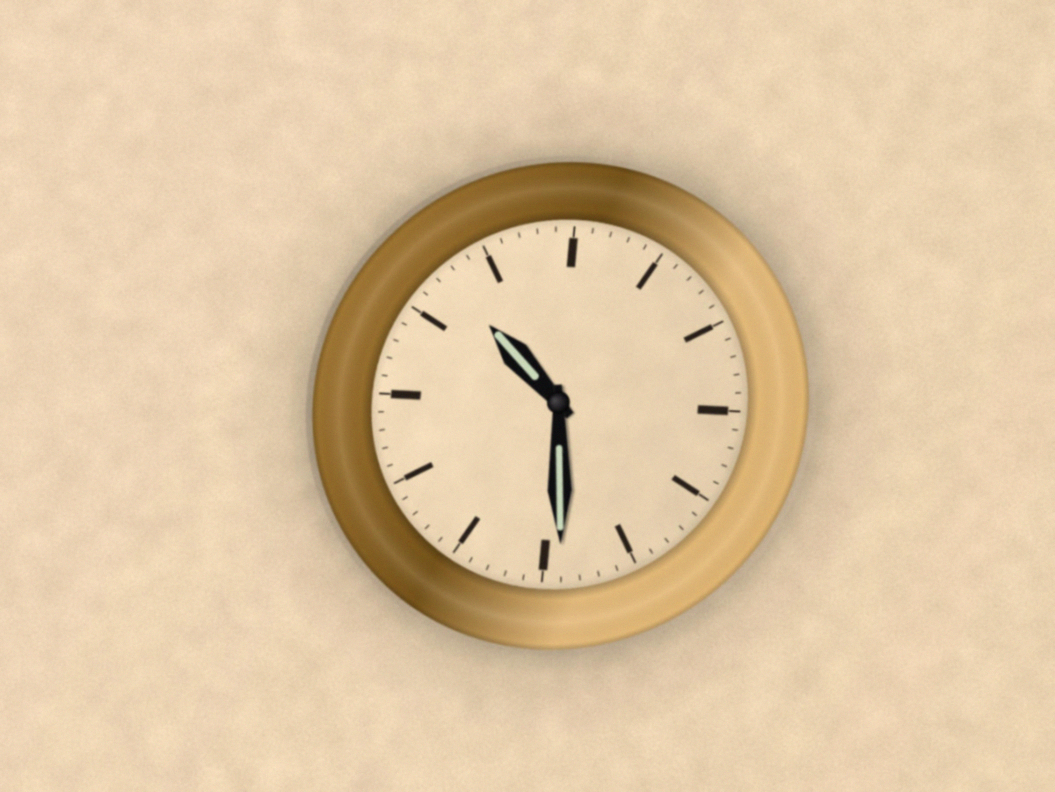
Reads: 10.29
